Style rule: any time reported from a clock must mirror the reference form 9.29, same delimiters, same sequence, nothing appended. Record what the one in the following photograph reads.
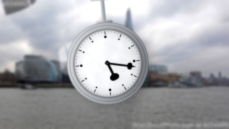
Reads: 5.17
